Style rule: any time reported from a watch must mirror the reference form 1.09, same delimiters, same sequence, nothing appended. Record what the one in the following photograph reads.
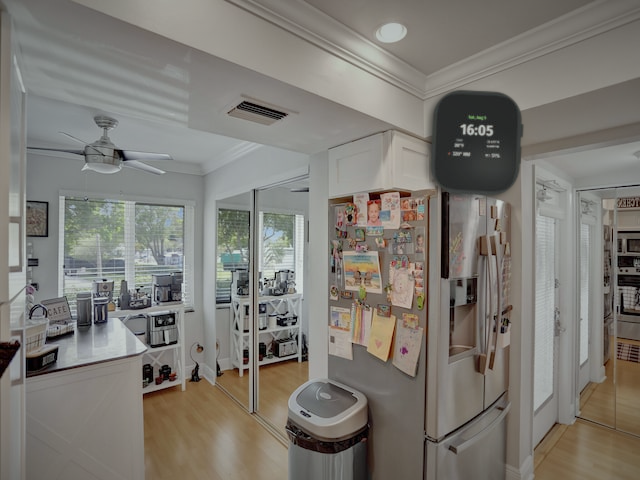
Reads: 16.05
